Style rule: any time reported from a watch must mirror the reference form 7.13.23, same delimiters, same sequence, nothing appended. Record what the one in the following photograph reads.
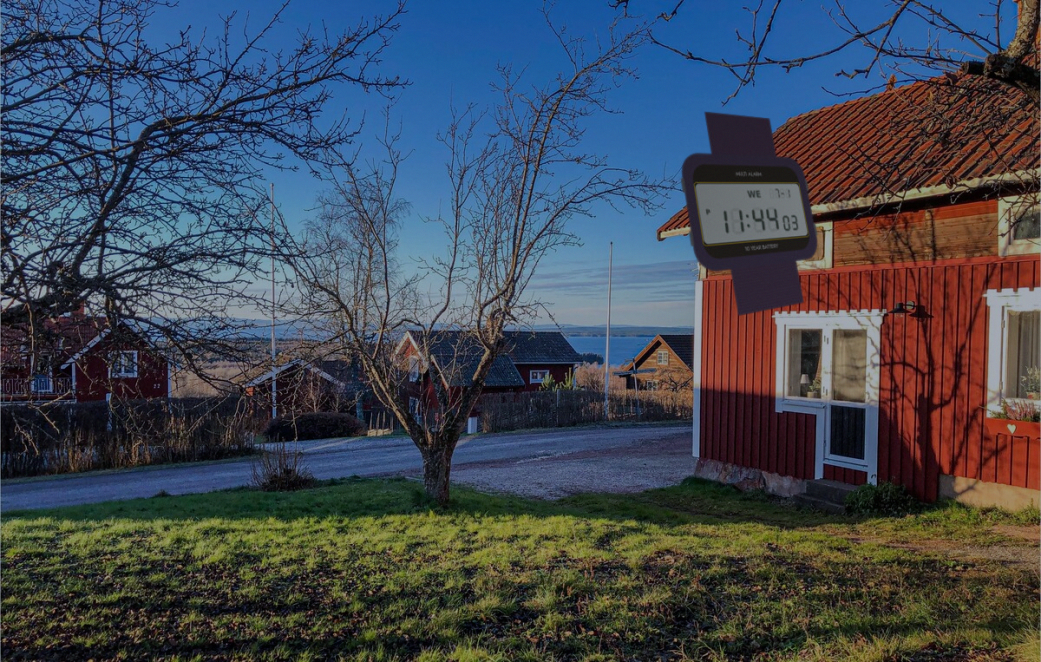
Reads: 11.44.03
